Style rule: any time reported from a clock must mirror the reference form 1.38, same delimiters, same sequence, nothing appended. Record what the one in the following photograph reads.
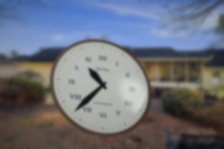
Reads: 10.37
